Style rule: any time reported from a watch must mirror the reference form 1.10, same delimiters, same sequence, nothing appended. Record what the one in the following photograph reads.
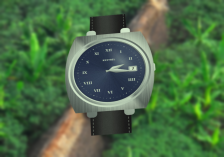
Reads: 2.16
